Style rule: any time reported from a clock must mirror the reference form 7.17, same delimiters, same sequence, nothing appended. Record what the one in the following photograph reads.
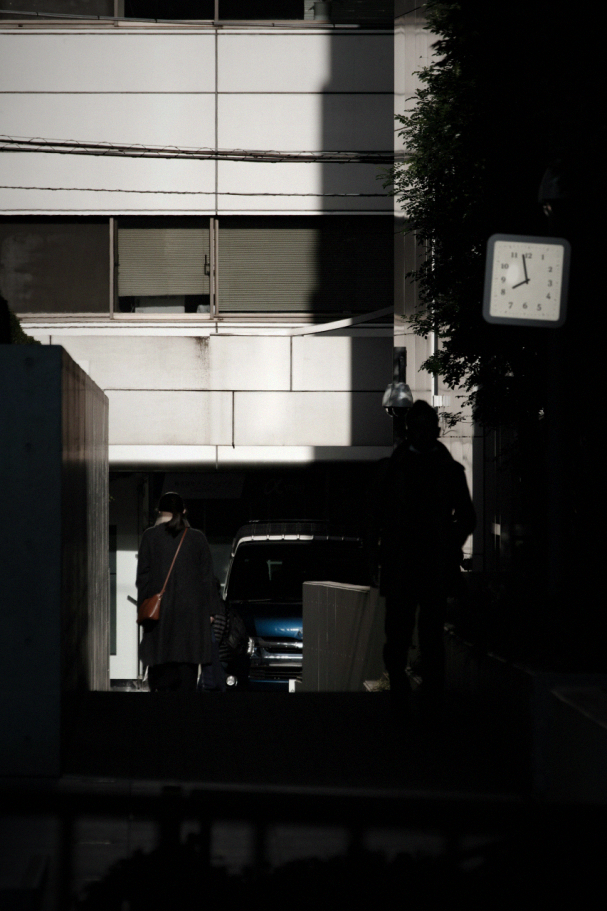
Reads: 7.58
